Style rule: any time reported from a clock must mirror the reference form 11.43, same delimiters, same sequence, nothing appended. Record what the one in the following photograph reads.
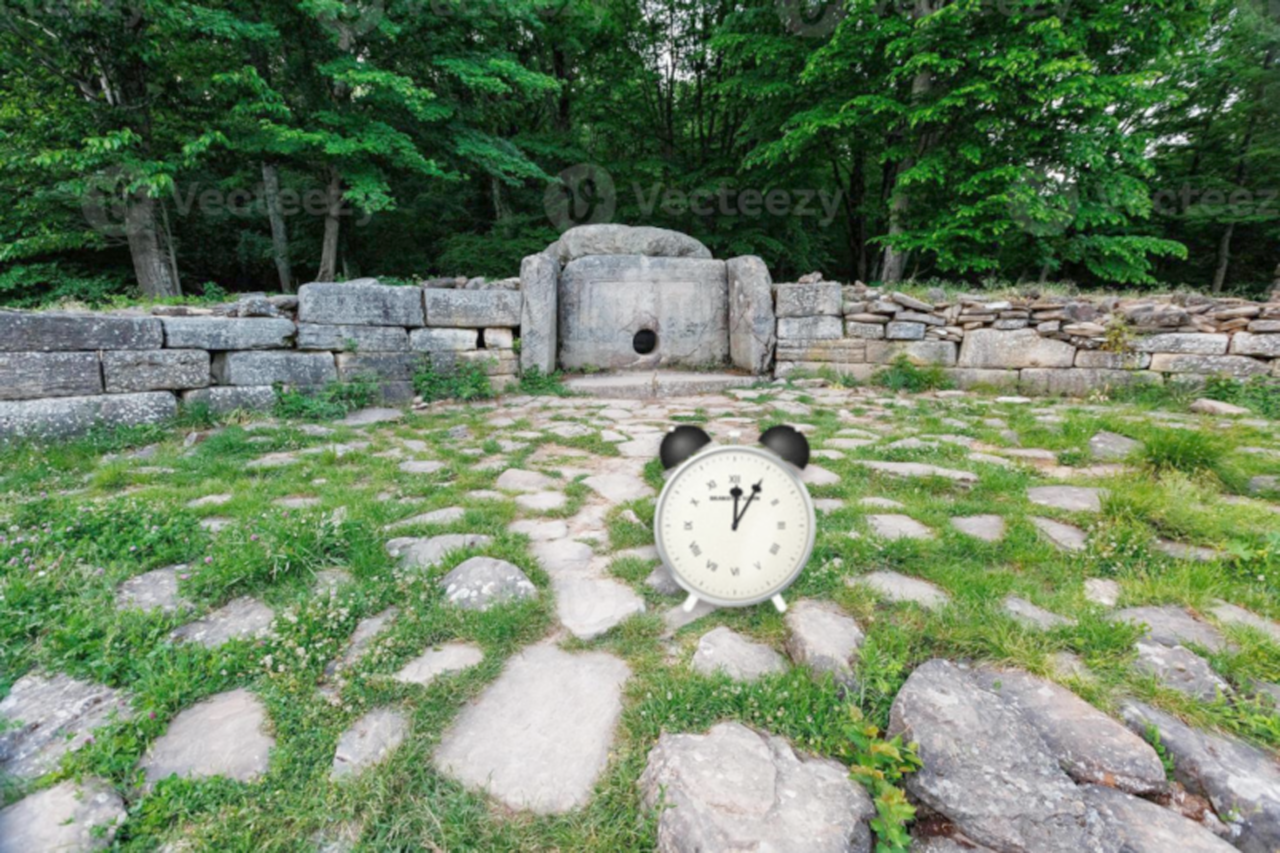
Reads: 12.05
